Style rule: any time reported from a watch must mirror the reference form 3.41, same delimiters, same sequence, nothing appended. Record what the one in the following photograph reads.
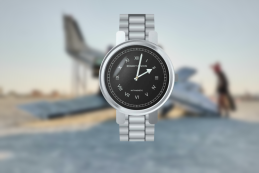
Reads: 2.02
